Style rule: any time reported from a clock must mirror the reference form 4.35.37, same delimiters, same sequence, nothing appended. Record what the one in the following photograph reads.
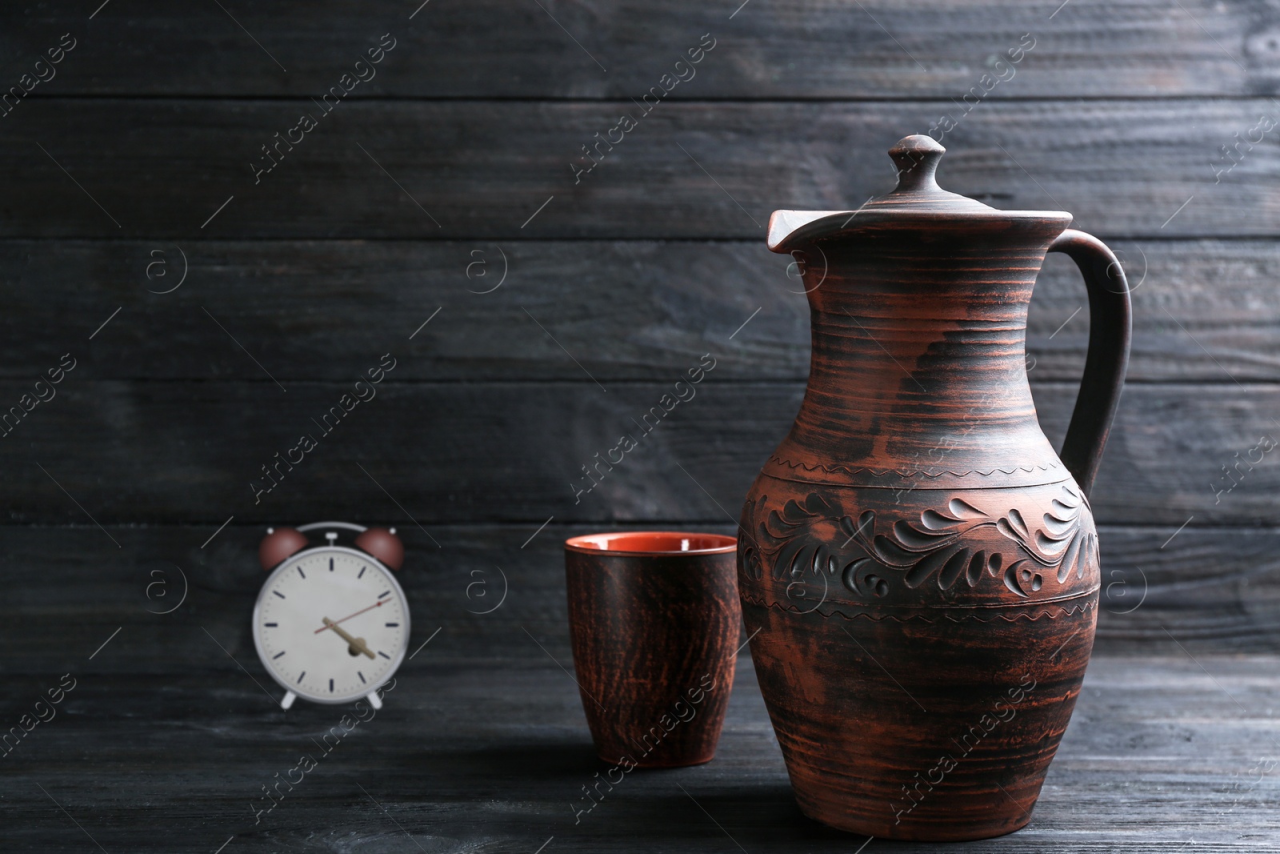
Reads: 4.21.11
